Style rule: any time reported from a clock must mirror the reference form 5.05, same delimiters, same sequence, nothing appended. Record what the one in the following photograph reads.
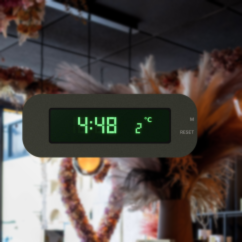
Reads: 4.48
